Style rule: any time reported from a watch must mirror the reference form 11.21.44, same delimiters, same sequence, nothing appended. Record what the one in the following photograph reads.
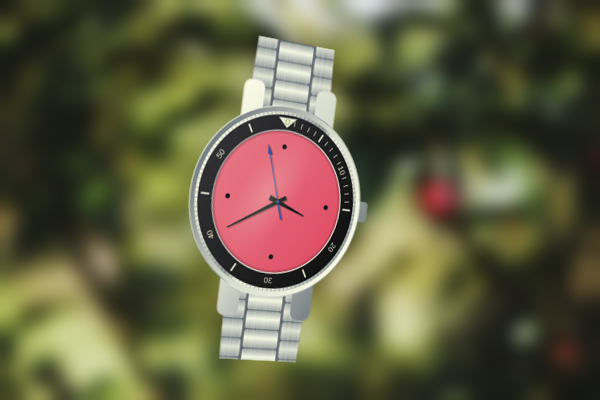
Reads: 3.39.57
